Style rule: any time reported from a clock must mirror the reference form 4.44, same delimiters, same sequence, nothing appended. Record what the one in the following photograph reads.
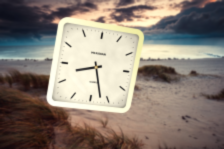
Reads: 8.27
